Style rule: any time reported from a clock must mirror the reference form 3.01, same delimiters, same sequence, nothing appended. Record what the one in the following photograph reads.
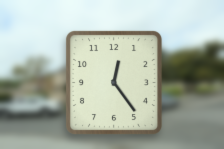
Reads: 12.24
